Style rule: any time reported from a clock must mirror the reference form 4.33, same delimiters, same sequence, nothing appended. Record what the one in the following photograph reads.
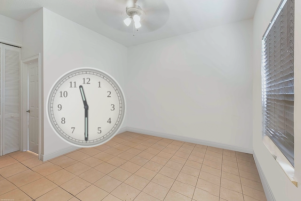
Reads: 11.30
